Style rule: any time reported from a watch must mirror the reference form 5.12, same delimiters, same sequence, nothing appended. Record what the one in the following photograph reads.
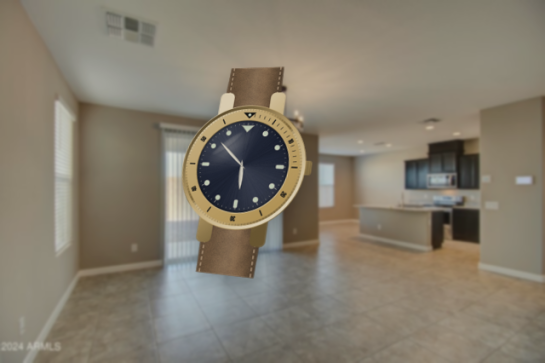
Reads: 5.52
